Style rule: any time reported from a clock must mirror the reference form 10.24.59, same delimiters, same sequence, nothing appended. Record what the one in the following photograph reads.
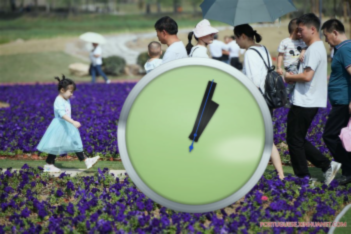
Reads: 1.03.03
